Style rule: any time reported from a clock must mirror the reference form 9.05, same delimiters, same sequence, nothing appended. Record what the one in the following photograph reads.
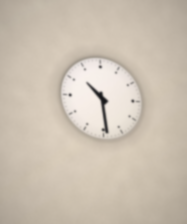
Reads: 10.29
